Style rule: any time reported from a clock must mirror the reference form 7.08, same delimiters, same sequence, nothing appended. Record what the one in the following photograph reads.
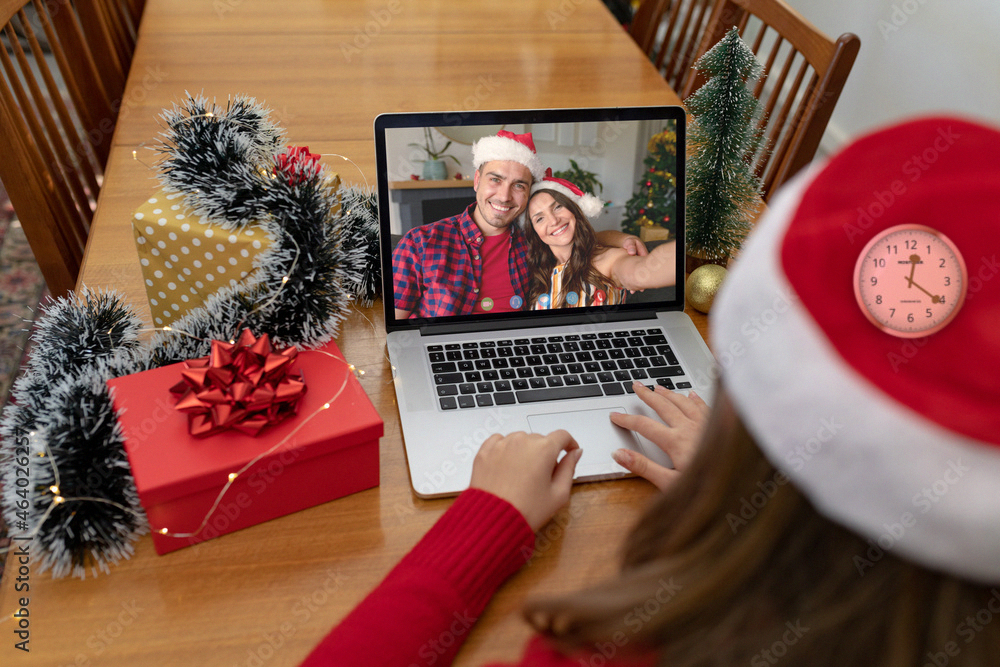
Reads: 12.21
